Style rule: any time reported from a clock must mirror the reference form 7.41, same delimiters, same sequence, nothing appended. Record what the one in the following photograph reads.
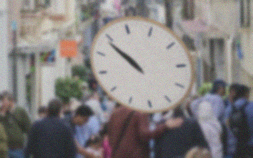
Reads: 10.54
